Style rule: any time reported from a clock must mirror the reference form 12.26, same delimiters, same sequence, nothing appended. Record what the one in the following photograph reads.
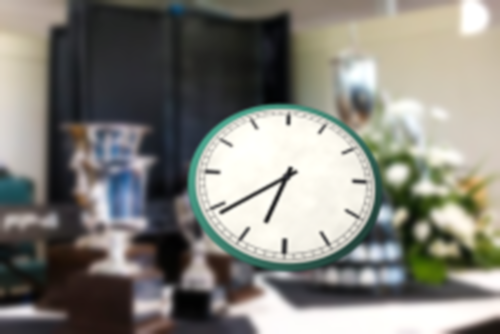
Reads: 6.39
